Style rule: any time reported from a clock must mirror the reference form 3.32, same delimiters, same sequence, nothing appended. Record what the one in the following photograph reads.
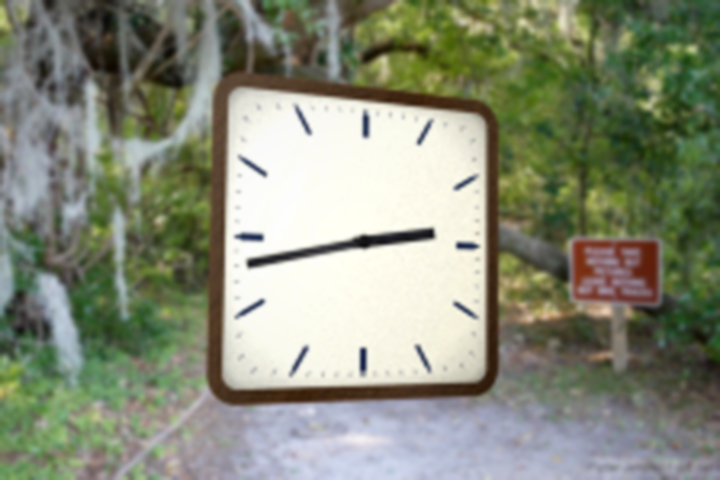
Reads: 2.43
